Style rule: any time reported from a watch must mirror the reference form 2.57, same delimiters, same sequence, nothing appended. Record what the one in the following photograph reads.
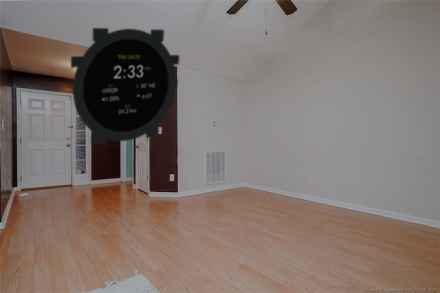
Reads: 2.33
